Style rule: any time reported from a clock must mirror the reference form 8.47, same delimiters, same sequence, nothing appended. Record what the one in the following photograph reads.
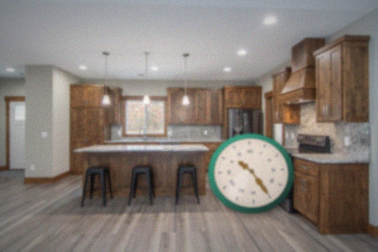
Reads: 10.25
